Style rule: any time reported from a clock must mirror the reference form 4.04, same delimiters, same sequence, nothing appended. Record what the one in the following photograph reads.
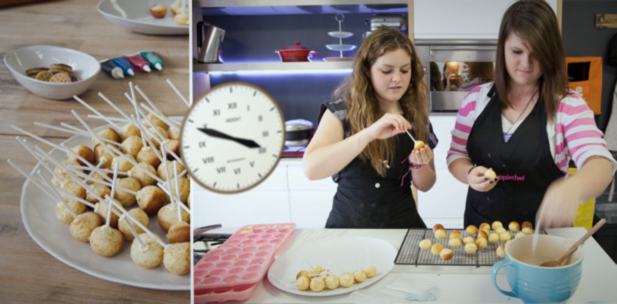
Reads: 3.49
